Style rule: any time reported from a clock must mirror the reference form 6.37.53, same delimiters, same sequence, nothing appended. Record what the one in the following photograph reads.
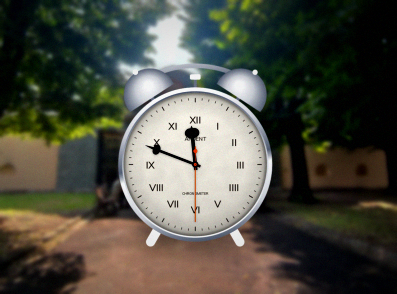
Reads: 11.48.30
